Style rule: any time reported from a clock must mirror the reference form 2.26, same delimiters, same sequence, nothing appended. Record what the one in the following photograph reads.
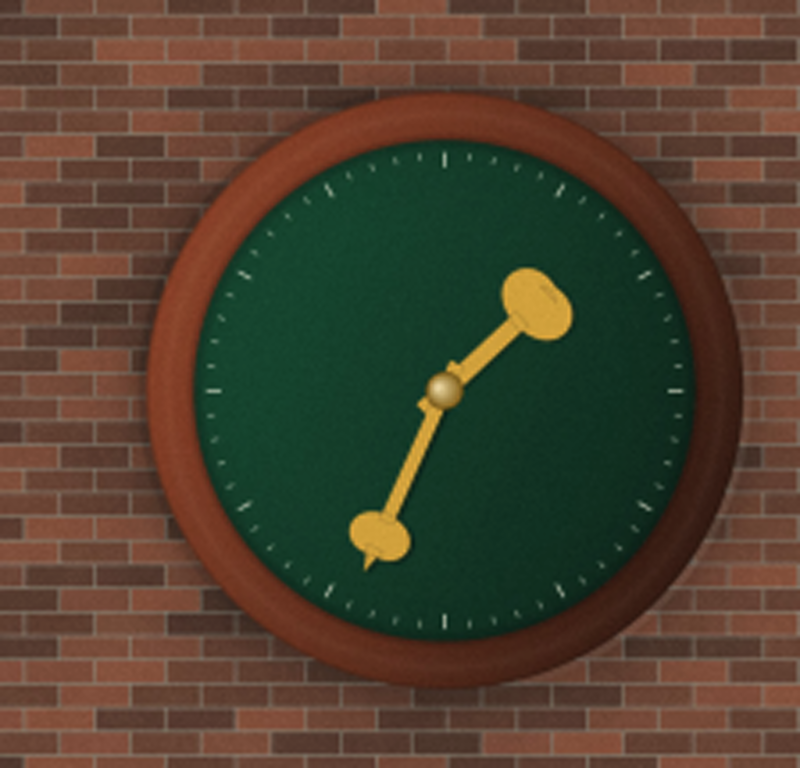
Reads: 1.34
